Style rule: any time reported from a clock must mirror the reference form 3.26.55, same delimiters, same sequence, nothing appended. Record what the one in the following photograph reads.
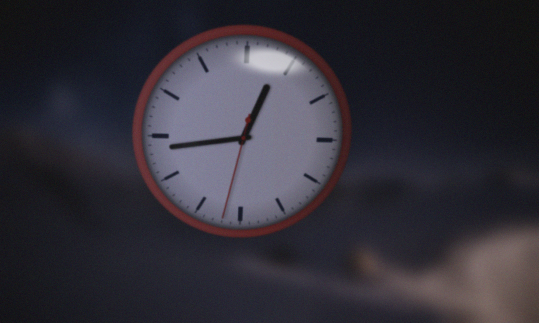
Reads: 12.43.32
